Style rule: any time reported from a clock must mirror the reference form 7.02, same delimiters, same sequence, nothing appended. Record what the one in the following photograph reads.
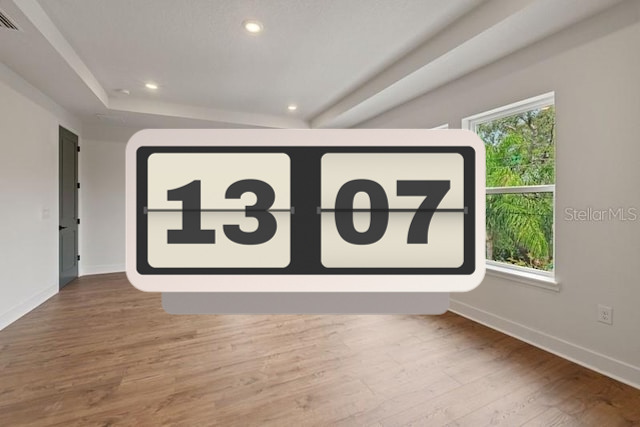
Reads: 13.07
